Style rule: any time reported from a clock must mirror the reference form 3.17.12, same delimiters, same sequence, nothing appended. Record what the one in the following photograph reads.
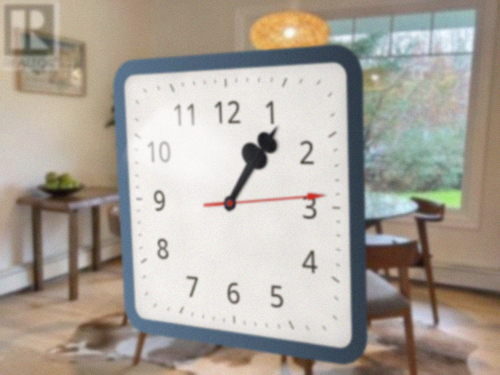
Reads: 1.06.14
